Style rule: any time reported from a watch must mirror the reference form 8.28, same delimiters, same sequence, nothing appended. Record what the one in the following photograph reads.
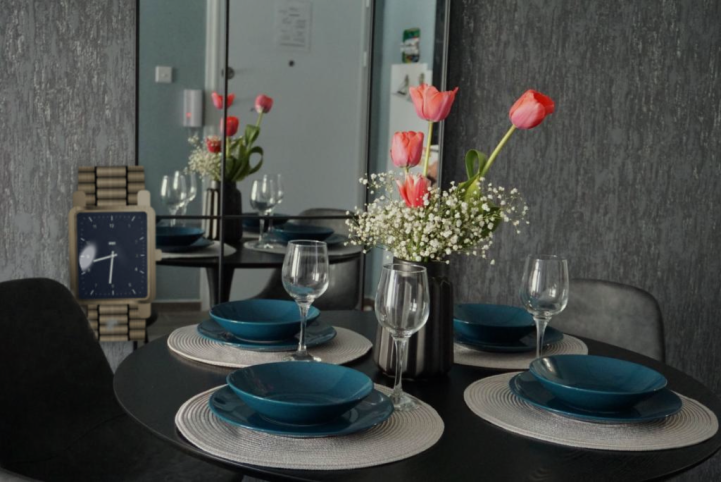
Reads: 8.31
